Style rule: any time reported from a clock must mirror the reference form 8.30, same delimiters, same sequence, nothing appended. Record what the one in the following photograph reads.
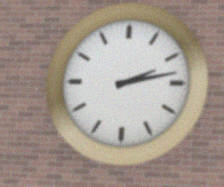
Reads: 2.13
